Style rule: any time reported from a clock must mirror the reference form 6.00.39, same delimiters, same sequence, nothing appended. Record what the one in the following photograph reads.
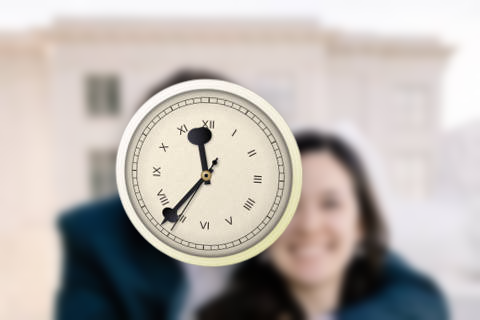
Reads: 11.36.35
